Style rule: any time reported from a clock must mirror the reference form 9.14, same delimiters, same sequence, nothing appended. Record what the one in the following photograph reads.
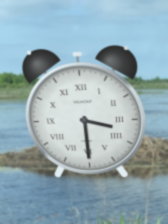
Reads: 3.30
